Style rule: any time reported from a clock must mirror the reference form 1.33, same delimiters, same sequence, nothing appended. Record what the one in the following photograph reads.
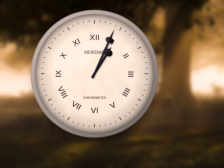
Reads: 1.04
